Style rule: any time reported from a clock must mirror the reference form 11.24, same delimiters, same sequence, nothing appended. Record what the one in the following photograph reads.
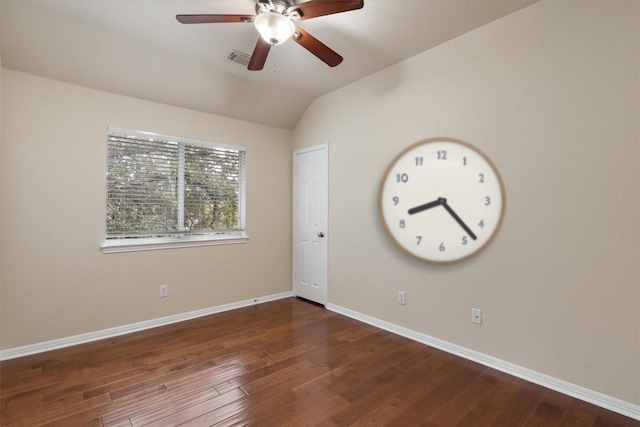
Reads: 8.23
